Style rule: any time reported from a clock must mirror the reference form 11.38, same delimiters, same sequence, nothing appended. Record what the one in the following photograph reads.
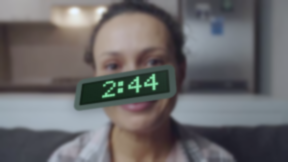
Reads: 2.44
